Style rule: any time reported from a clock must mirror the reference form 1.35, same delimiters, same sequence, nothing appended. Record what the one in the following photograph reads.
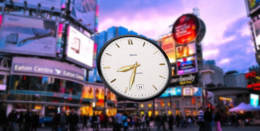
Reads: 8.34
